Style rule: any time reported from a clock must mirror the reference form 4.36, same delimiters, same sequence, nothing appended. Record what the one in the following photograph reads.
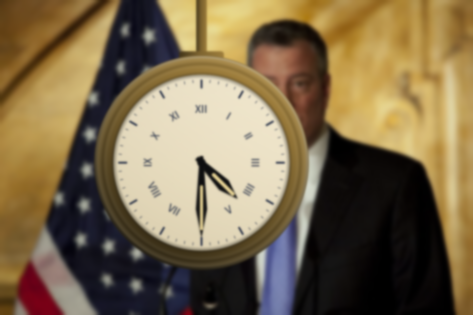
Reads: 4.30
